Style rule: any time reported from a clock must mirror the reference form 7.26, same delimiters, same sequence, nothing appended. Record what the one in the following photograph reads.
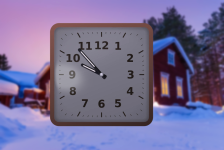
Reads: 9.53
